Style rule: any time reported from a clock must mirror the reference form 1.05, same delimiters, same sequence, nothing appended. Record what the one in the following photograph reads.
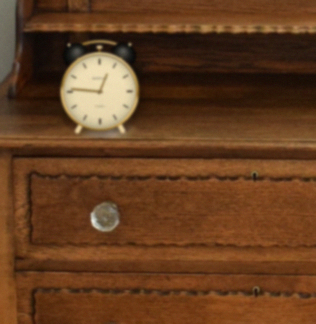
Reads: 12.46
